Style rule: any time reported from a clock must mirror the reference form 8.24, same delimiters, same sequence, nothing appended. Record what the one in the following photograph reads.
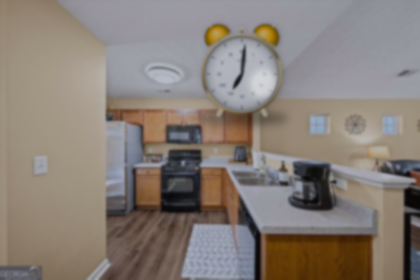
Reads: 7.01
